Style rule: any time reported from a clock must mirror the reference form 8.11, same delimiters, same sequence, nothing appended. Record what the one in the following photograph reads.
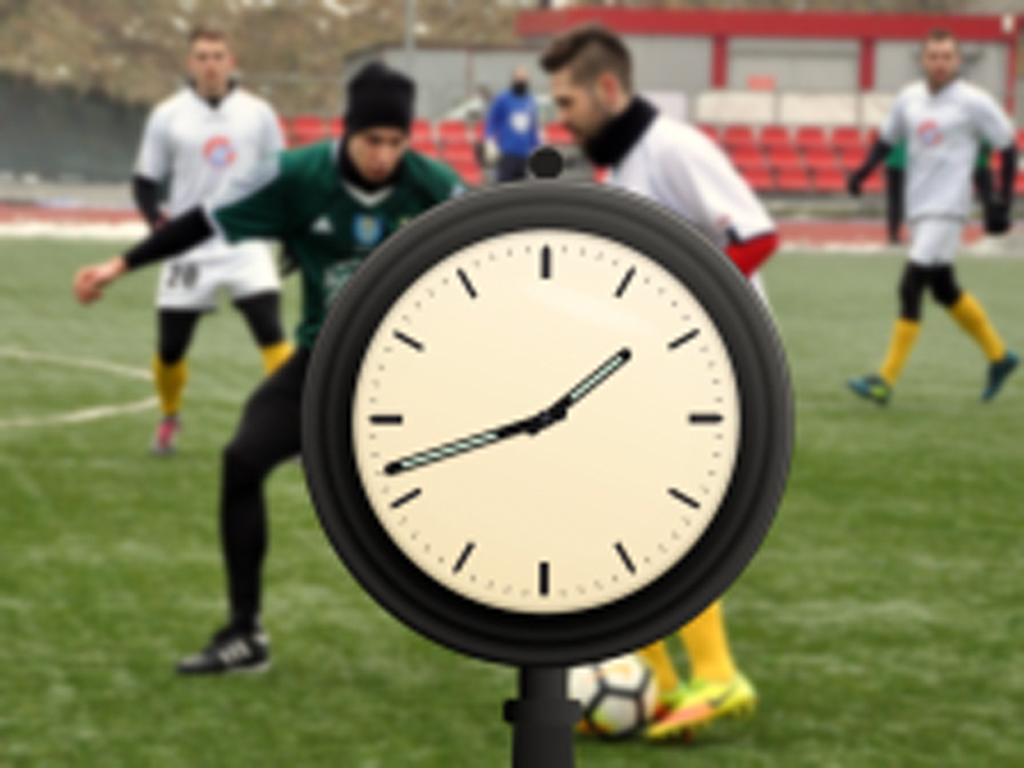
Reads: 1.42
